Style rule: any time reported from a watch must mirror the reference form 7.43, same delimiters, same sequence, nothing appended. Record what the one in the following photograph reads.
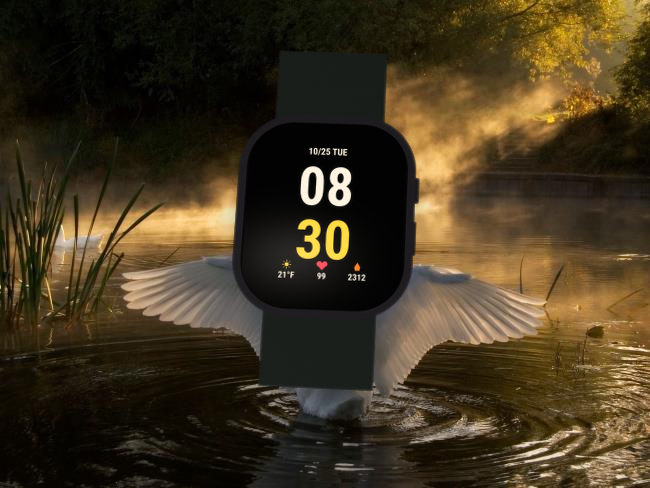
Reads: 8.30
